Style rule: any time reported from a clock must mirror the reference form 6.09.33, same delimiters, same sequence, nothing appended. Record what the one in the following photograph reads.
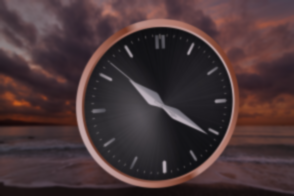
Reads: 10.20.52
